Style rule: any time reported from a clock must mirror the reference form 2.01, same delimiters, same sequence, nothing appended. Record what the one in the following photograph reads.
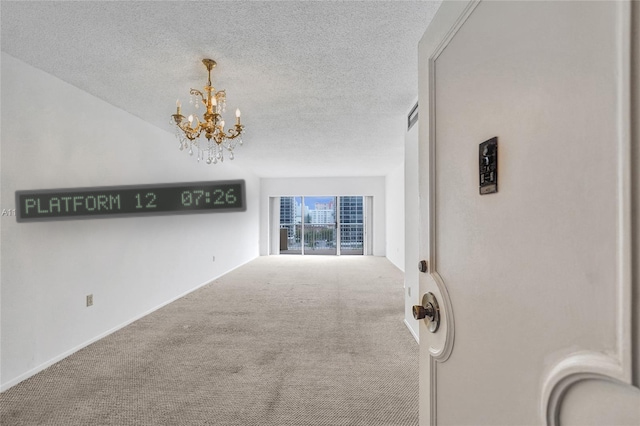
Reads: 7.26
